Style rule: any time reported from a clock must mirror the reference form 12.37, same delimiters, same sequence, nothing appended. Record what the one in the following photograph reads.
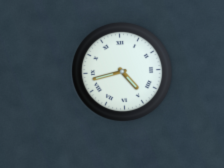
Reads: 4.43
